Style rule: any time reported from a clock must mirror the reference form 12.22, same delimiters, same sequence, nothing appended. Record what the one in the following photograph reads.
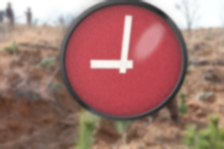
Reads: 9.01
